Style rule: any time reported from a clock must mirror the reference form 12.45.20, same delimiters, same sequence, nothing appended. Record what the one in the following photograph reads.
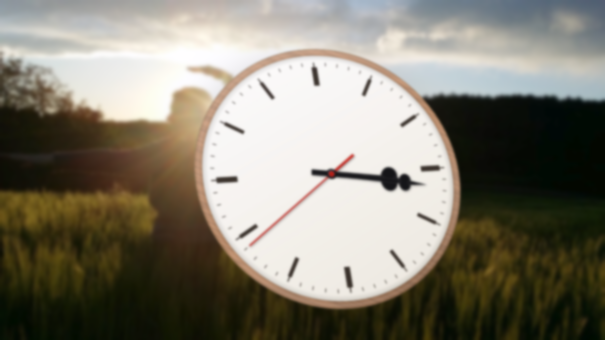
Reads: 3.16.39
